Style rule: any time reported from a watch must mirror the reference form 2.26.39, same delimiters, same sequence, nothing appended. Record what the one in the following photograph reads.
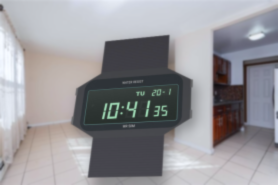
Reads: 10.41.35
